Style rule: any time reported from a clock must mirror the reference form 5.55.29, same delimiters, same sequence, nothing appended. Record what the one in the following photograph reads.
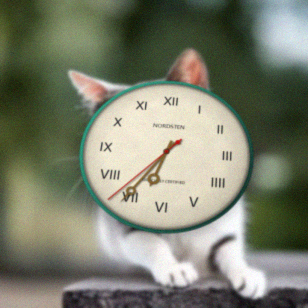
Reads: 6.35.37
